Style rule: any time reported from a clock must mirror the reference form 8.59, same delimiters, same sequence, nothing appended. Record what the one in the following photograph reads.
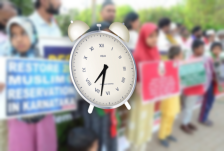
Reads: 7.33
